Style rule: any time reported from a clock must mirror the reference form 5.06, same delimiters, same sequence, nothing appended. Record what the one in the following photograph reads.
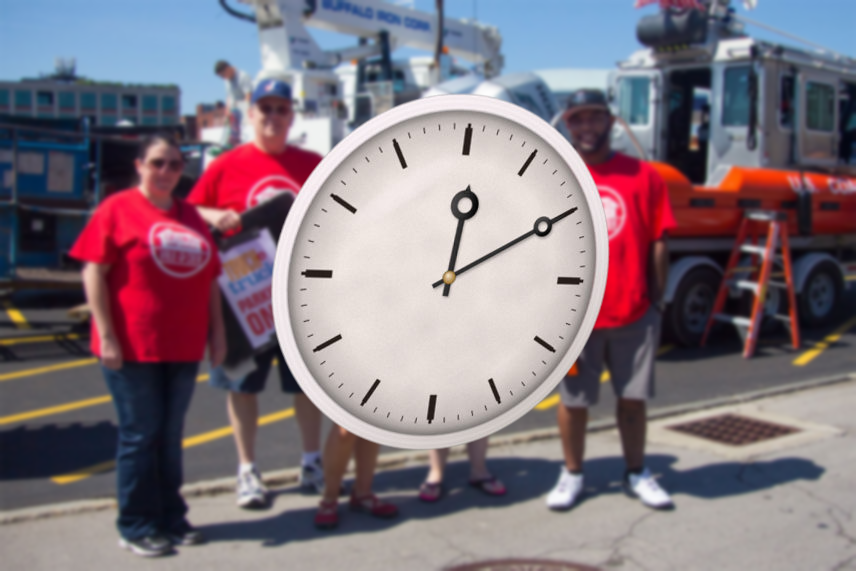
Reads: 12.10
